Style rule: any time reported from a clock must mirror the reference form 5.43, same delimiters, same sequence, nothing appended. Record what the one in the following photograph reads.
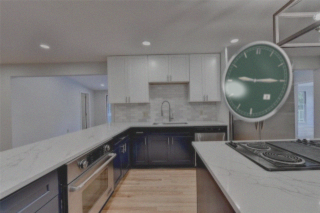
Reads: 9.15
